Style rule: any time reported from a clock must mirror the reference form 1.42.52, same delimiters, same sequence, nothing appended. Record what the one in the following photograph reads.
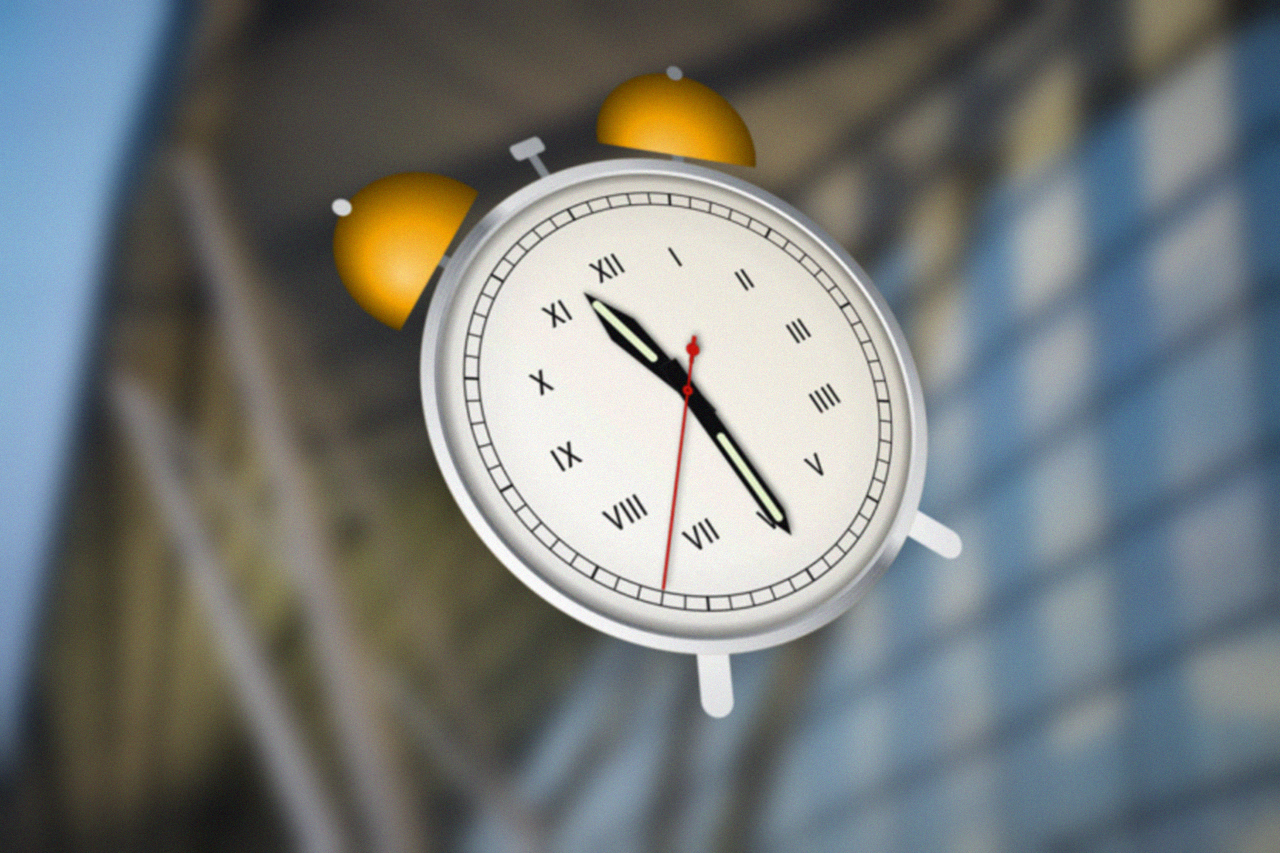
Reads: 11.29.37
